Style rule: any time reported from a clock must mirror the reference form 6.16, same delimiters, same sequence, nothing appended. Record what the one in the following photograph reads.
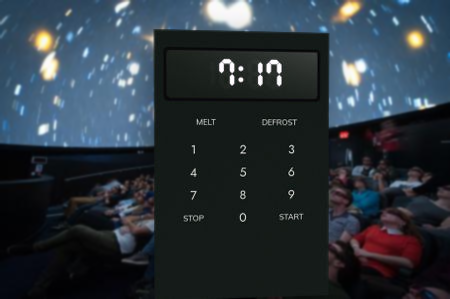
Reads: 7.17
